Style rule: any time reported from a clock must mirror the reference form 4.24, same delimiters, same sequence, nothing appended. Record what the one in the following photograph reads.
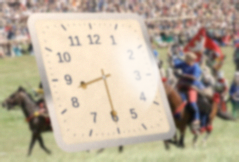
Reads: 8.30
